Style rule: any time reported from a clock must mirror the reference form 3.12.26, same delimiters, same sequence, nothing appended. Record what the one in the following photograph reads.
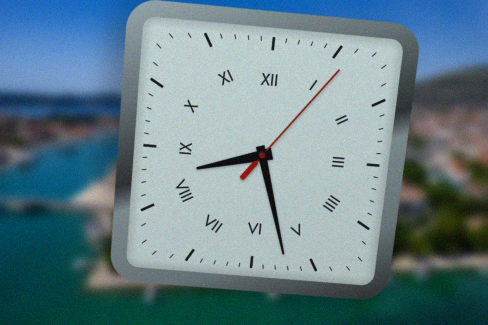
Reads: 8.27.06
